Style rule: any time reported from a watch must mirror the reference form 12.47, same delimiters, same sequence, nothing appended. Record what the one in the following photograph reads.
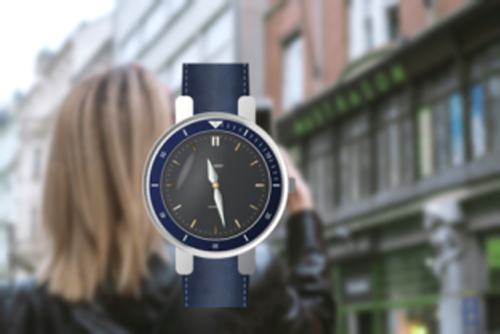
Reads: 11.28
